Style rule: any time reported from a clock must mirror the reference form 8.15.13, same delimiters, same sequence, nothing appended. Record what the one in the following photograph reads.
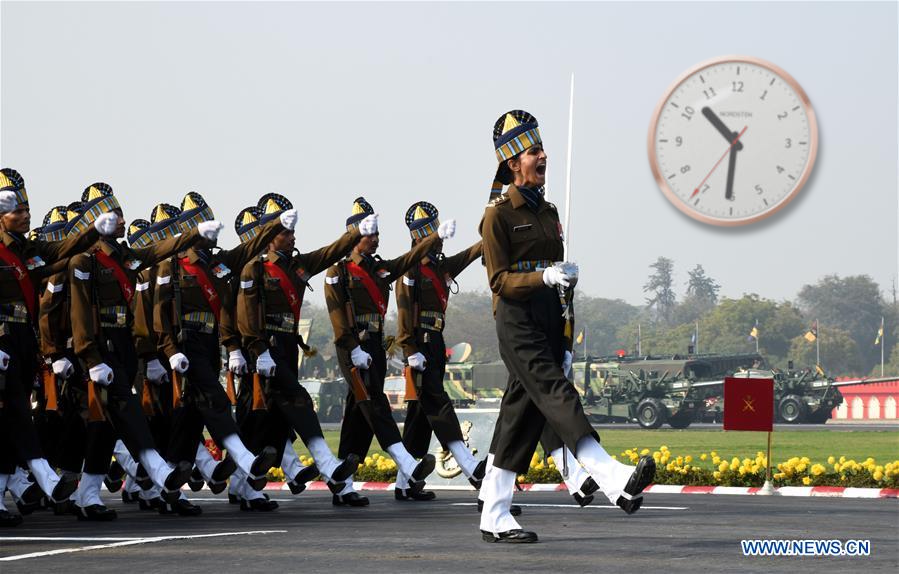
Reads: 10.30.36
